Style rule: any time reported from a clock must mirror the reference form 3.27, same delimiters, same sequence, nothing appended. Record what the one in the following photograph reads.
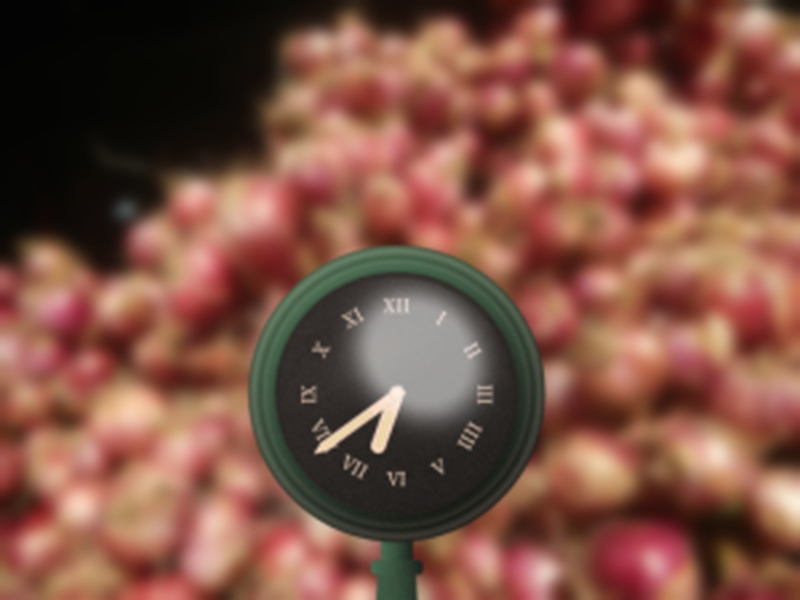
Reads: 6.39
